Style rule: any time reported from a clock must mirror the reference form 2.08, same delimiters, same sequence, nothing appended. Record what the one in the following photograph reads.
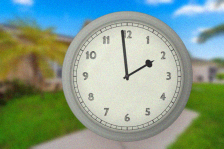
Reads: 1.59
